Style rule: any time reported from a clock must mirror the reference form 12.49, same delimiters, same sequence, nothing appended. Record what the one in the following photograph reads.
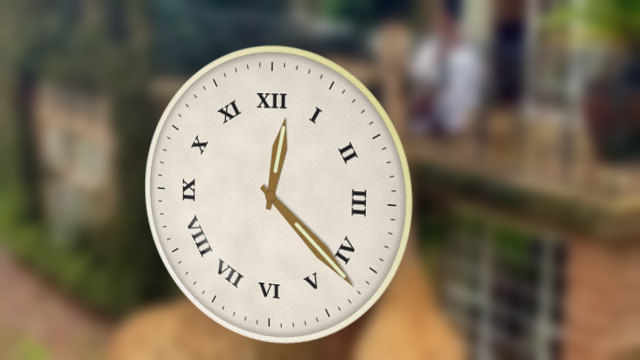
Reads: 12.22
